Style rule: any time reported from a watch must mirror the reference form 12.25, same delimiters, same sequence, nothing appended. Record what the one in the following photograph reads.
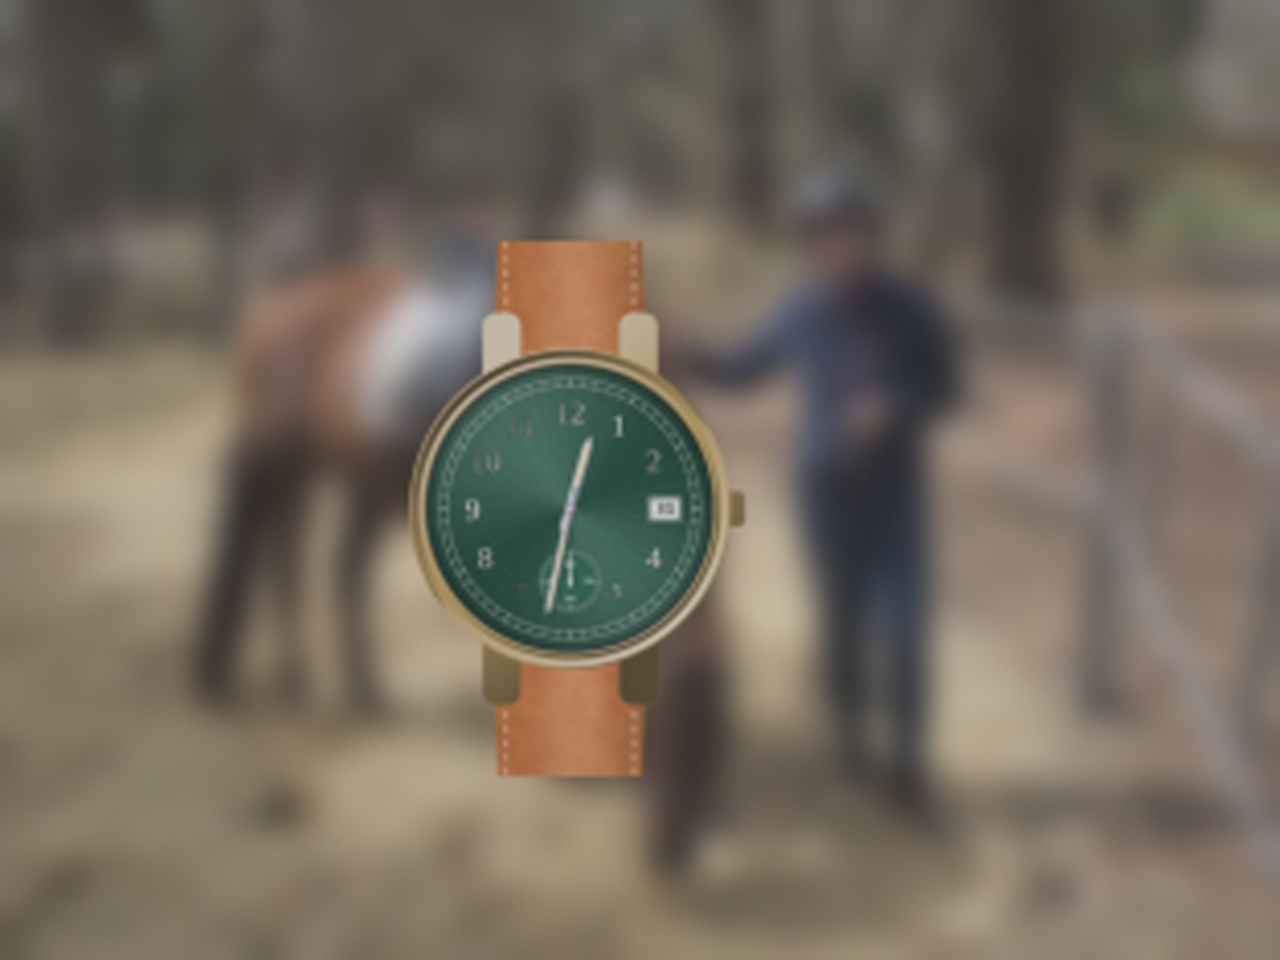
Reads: 12.32
